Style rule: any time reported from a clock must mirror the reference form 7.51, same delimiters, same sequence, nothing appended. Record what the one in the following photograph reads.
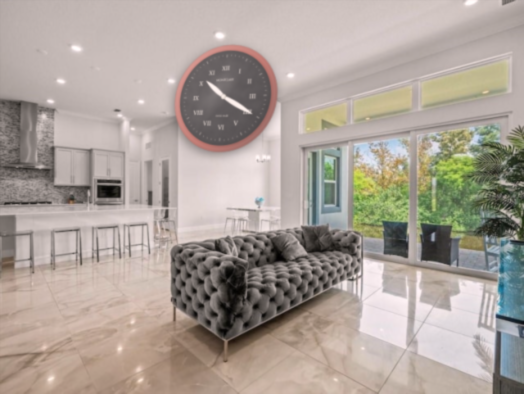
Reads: 10.20
